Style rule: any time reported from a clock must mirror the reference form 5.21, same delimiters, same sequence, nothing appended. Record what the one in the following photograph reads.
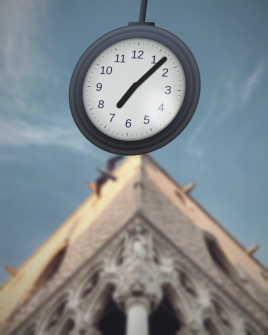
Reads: 7.07
